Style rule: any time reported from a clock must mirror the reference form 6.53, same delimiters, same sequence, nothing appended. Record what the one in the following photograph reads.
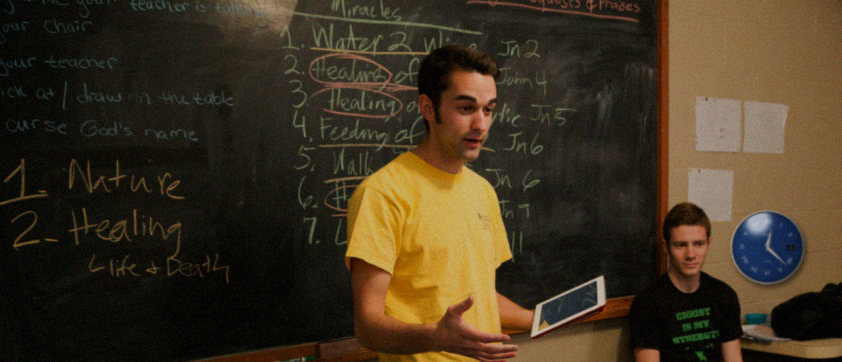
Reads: 12.22
